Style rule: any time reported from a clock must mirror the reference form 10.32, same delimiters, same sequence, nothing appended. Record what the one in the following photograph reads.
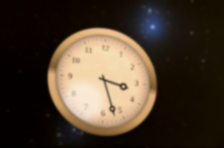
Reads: 3.27
